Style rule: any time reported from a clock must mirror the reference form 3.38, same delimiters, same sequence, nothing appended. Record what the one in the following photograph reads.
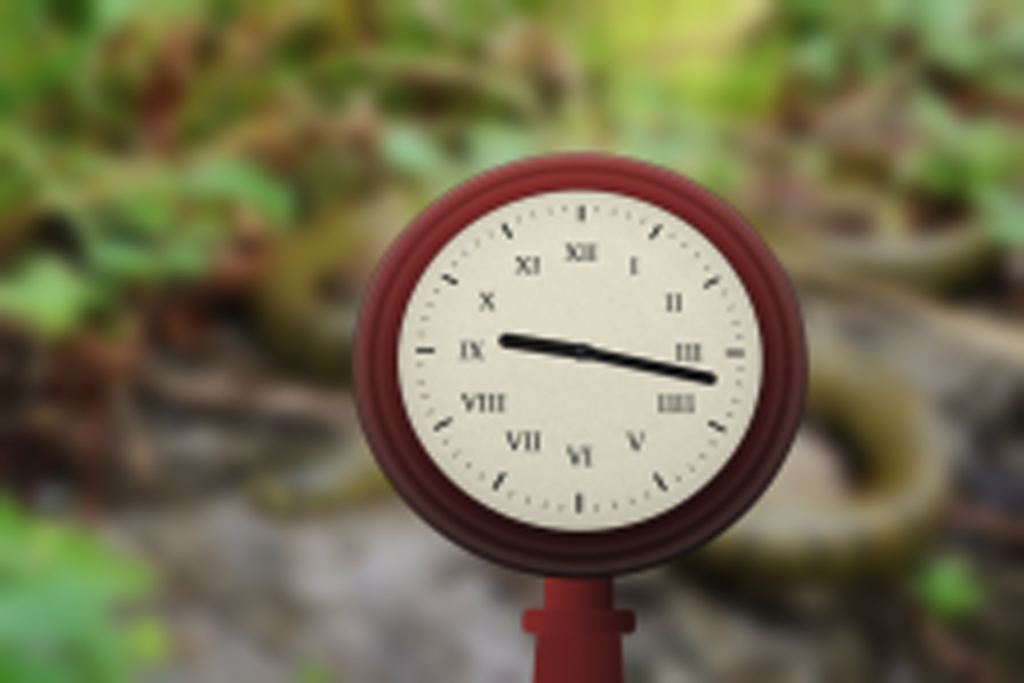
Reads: 9.17
